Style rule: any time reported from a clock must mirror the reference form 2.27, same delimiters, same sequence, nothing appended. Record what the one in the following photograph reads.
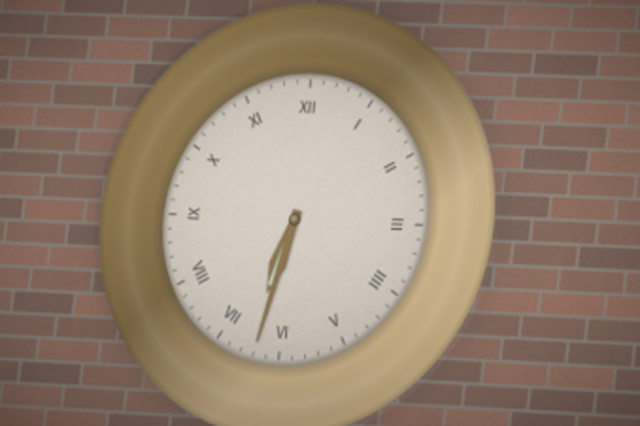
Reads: 6.32
